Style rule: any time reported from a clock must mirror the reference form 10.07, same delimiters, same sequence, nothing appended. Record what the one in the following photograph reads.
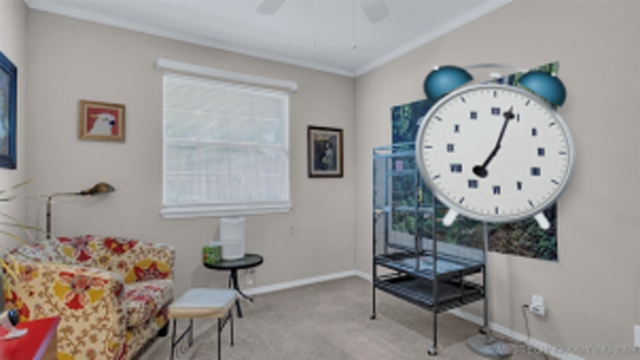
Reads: 7.03
